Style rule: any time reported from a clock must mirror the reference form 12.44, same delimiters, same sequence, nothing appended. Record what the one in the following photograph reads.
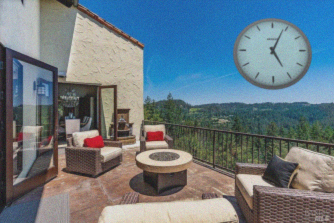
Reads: 5.04
